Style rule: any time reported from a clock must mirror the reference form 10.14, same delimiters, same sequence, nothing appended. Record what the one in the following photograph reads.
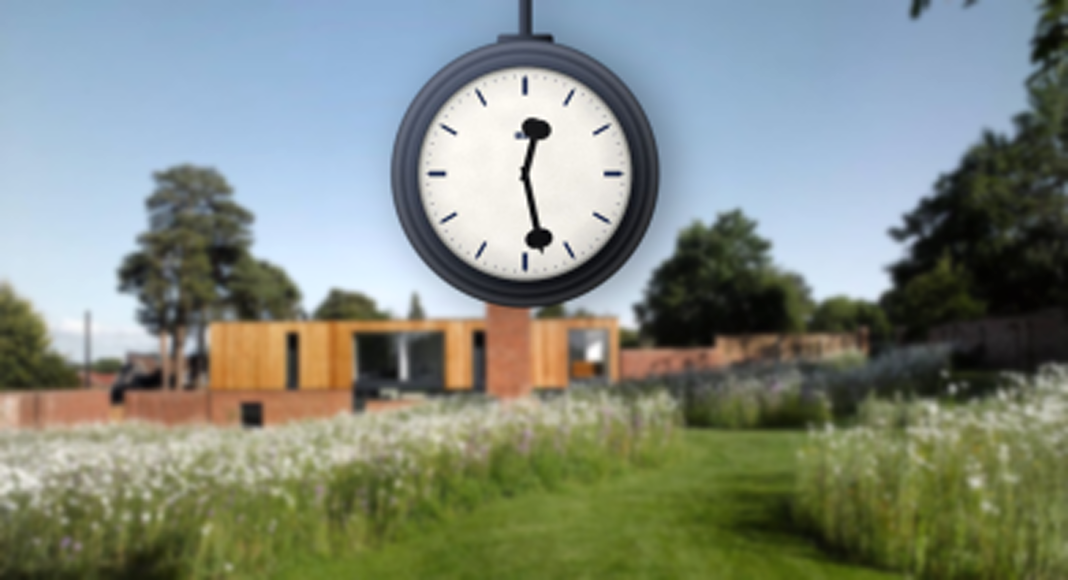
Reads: 12.28
